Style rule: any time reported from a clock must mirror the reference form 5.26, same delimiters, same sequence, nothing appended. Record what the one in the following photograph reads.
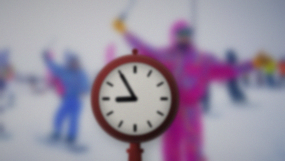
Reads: 8.55
